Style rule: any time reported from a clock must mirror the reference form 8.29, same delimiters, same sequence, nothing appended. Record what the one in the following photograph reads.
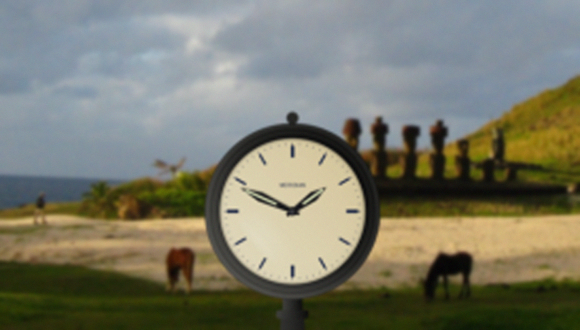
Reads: 1.49
